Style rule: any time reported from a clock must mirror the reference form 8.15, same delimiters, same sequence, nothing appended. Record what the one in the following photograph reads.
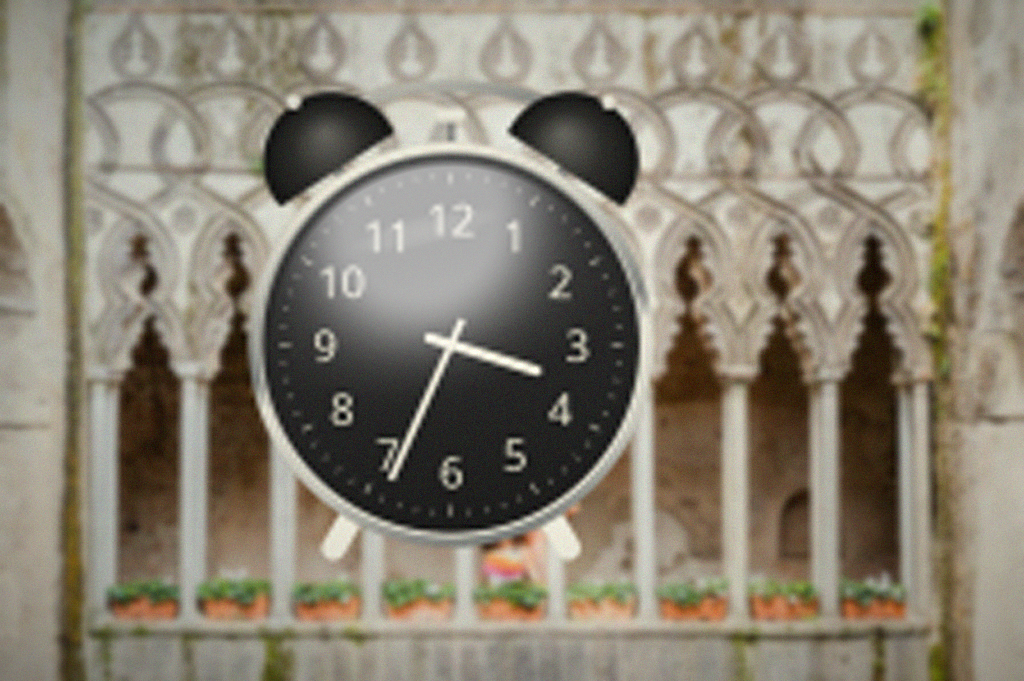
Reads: 3.34
